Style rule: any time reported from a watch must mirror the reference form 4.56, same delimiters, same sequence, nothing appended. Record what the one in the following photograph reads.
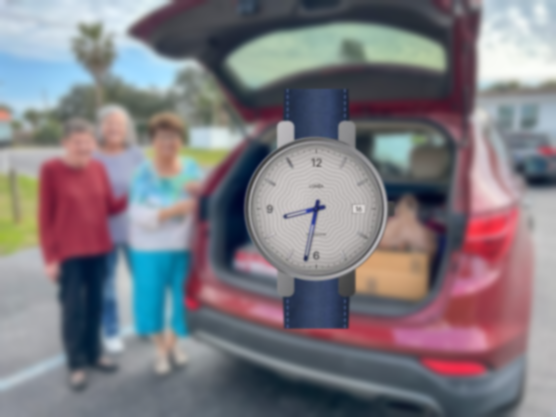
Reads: 8.32
